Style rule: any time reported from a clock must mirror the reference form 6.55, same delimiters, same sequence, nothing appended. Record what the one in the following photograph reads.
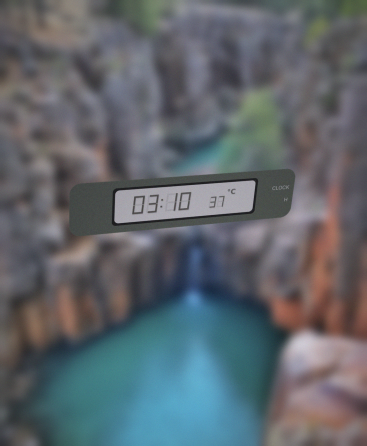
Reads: 3.10
